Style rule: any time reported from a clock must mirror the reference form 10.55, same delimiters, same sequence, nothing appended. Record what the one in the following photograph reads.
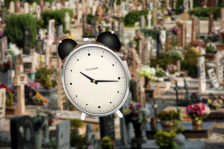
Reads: 10.16
